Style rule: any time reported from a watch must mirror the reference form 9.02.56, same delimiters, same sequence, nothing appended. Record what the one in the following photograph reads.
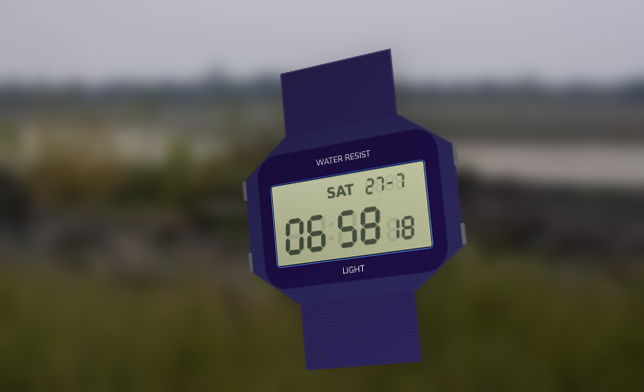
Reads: 6.58.18
